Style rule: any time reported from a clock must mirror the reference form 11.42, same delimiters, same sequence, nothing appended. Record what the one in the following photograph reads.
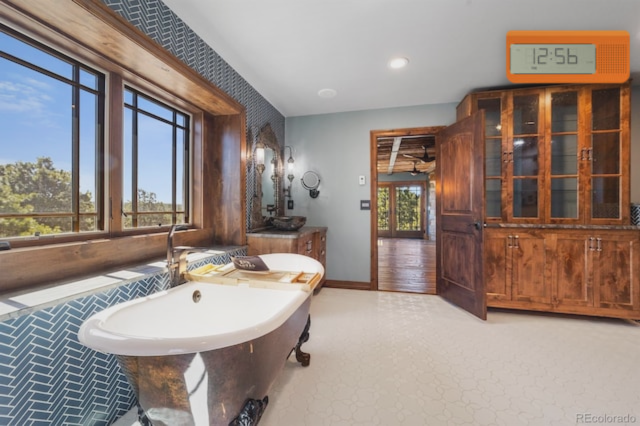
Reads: 12.56
